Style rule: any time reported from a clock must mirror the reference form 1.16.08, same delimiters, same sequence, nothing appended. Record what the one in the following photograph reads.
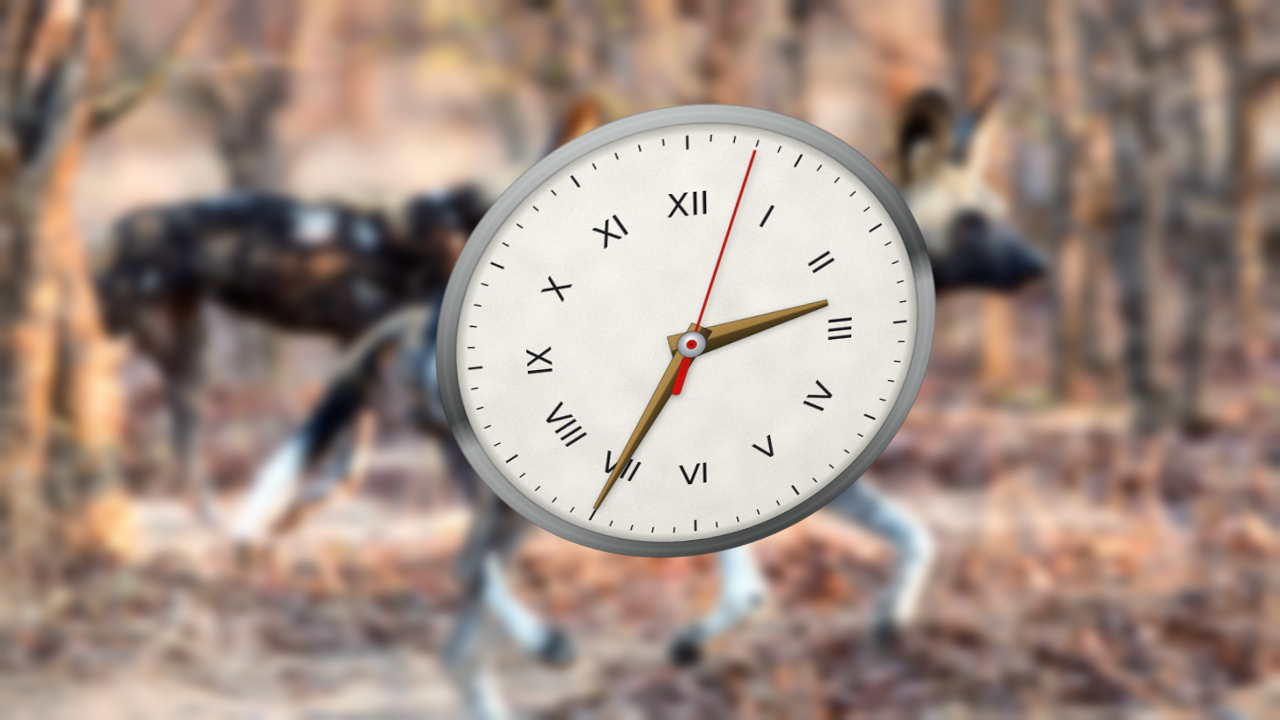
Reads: 2.35.03
